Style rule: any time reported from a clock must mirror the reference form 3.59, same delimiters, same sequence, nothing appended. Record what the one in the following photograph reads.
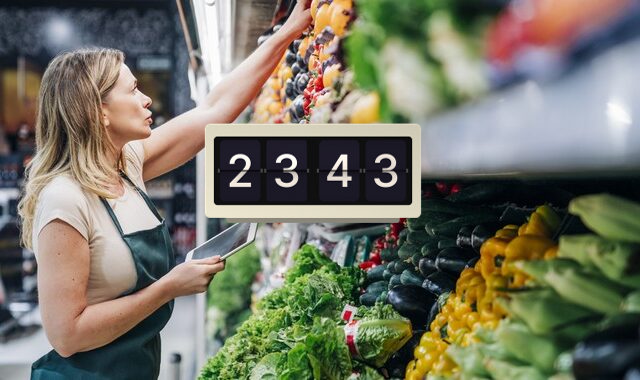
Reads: 23.43
